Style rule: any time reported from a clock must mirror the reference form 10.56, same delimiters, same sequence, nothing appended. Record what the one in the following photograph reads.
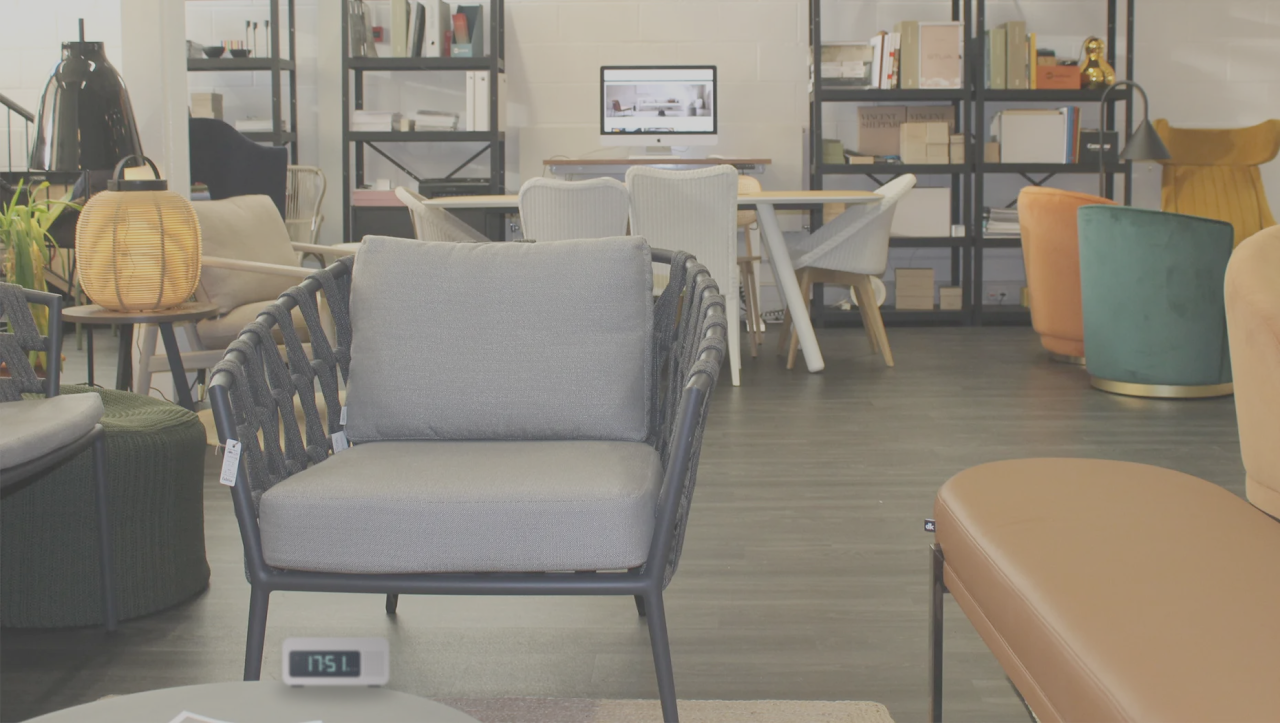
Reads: 17.51
